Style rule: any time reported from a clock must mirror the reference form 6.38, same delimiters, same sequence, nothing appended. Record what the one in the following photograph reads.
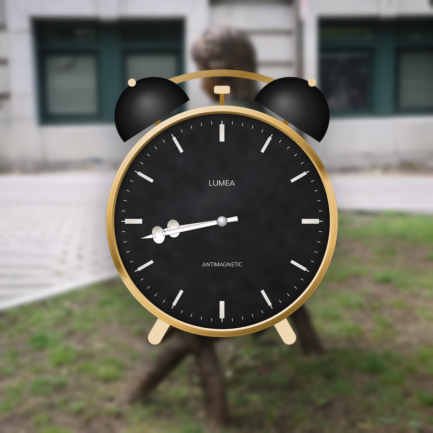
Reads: 8.43
